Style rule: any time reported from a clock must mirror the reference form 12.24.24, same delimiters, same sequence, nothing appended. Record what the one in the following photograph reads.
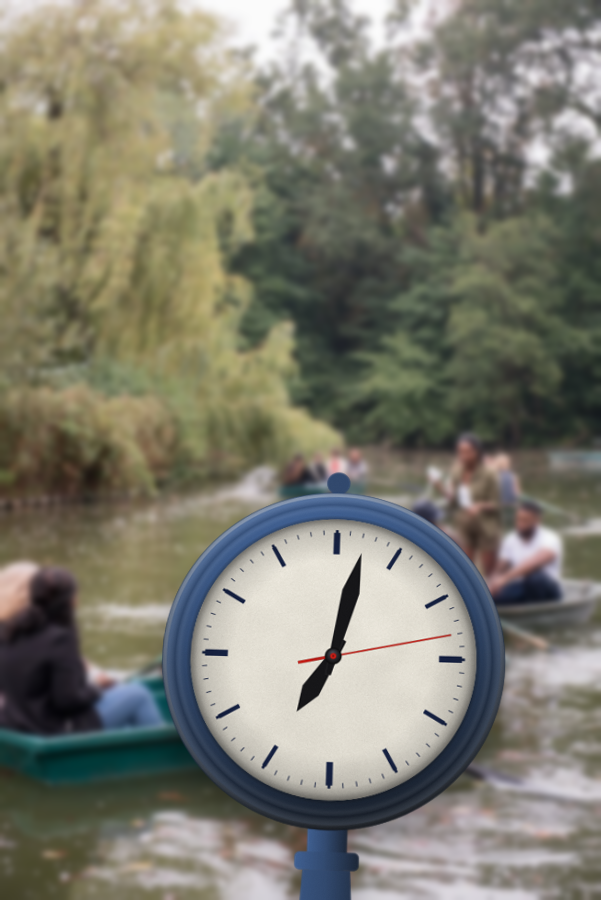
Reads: 7.02.13
